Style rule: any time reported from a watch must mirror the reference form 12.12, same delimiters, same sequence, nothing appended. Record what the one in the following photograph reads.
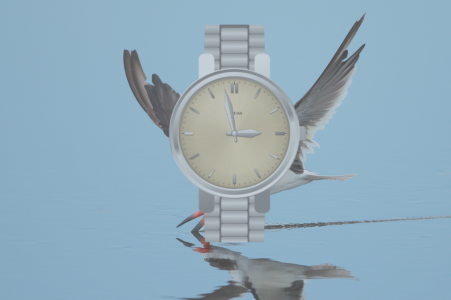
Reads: 2.58
